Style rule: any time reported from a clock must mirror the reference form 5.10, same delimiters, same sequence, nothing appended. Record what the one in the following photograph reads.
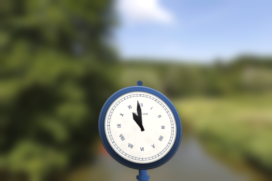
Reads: 10.59
